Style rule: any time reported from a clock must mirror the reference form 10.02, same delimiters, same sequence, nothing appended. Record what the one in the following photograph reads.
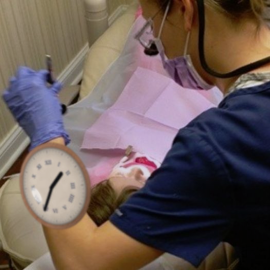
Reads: 1.35
